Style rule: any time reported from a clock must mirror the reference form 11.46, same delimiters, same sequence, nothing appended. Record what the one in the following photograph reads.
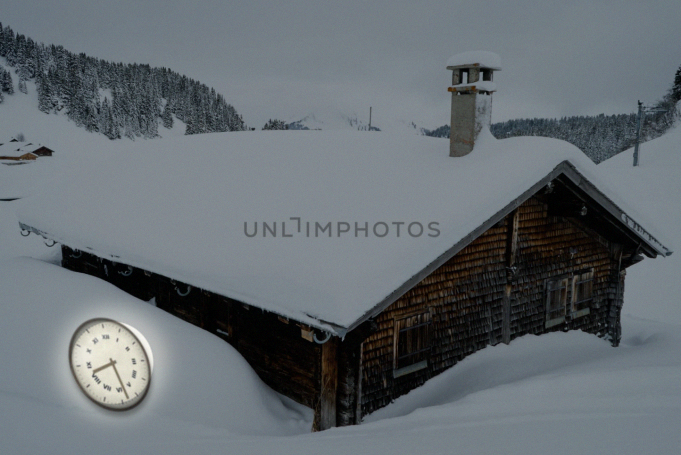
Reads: 8.28
